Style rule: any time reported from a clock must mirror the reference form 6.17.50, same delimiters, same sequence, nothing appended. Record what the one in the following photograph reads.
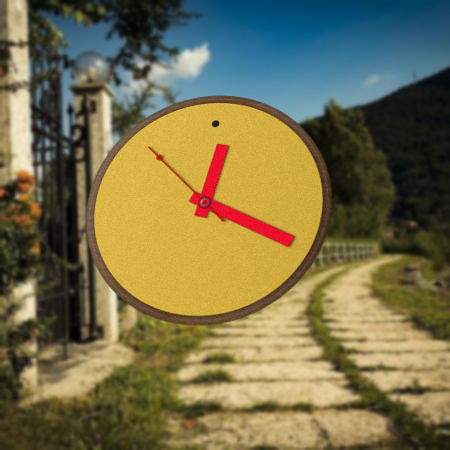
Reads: 12.18.52
